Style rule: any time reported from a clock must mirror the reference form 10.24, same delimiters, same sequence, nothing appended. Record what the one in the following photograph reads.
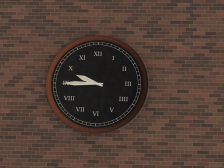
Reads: 9.45
